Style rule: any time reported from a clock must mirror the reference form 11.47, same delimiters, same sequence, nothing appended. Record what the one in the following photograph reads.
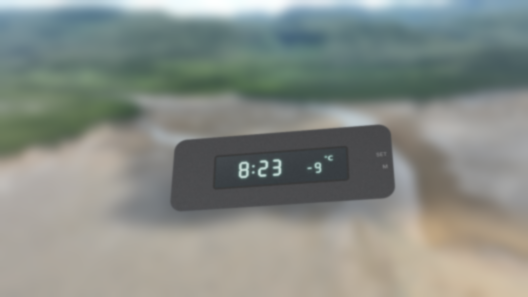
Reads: 8.23
